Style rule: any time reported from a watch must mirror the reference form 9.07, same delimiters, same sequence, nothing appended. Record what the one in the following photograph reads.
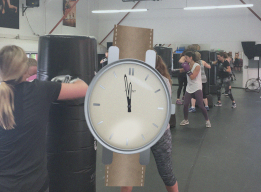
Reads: 11.58
